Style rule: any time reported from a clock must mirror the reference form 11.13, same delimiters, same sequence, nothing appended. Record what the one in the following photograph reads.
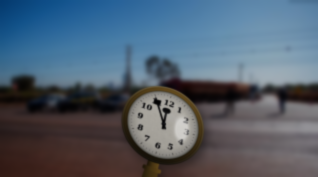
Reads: 11.55
